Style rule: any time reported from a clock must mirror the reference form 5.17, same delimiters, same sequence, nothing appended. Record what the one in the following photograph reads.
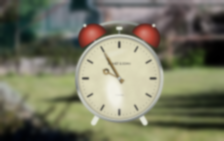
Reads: 9.55
